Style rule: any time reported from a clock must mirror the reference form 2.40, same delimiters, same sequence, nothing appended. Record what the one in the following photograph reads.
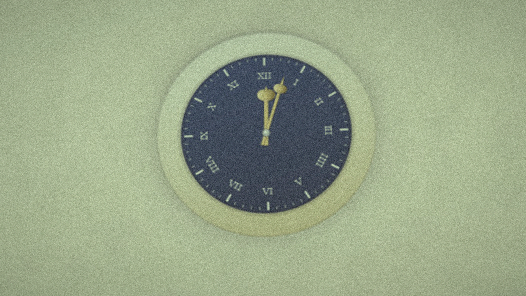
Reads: 12.03
